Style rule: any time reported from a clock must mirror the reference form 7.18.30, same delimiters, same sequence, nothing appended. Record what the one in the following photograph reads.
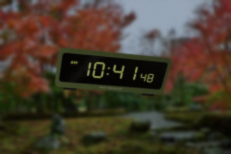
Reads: 10.41.48
